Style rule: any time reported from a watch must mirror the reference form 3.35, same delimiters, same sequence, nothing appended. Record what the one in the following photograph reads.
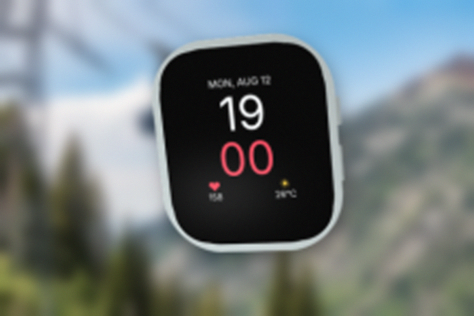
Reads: 19.00
